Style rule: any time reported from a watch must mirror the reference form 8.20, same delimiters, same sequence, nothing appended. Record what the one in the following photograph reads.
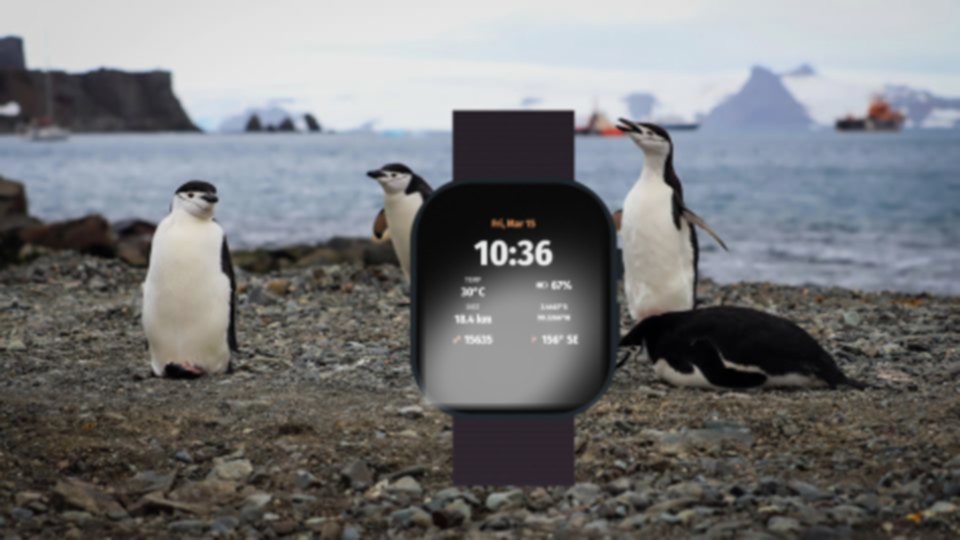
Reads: 10.36
